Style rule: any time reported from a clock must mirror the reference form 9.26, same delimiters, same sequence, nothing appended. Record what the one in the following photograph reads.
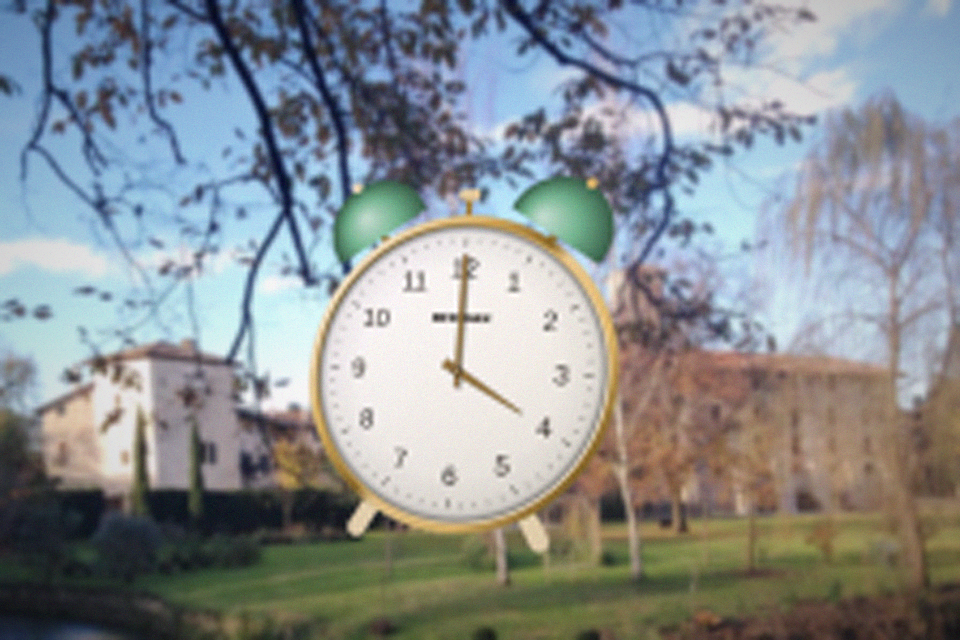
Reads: 4.00
